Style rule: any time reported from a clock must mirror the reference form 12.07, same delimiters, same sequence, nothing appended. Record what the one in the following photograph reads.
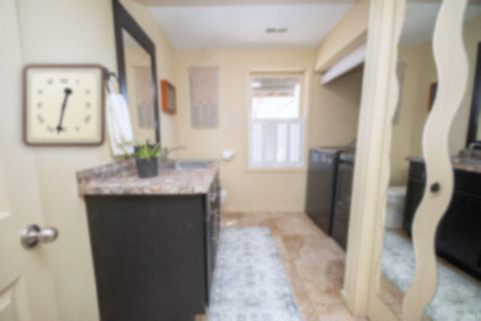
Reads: 12.32
